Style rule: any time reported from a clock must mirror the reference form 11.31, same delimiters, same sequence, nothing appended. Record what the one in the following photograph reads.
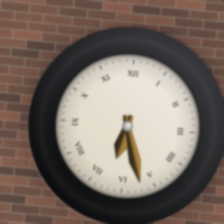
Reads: 6.27
